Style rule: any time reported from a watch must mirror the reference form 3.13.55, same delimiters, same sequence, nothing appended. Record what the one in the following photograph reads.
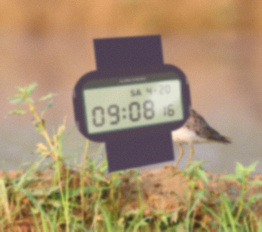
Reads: 9.08.16
